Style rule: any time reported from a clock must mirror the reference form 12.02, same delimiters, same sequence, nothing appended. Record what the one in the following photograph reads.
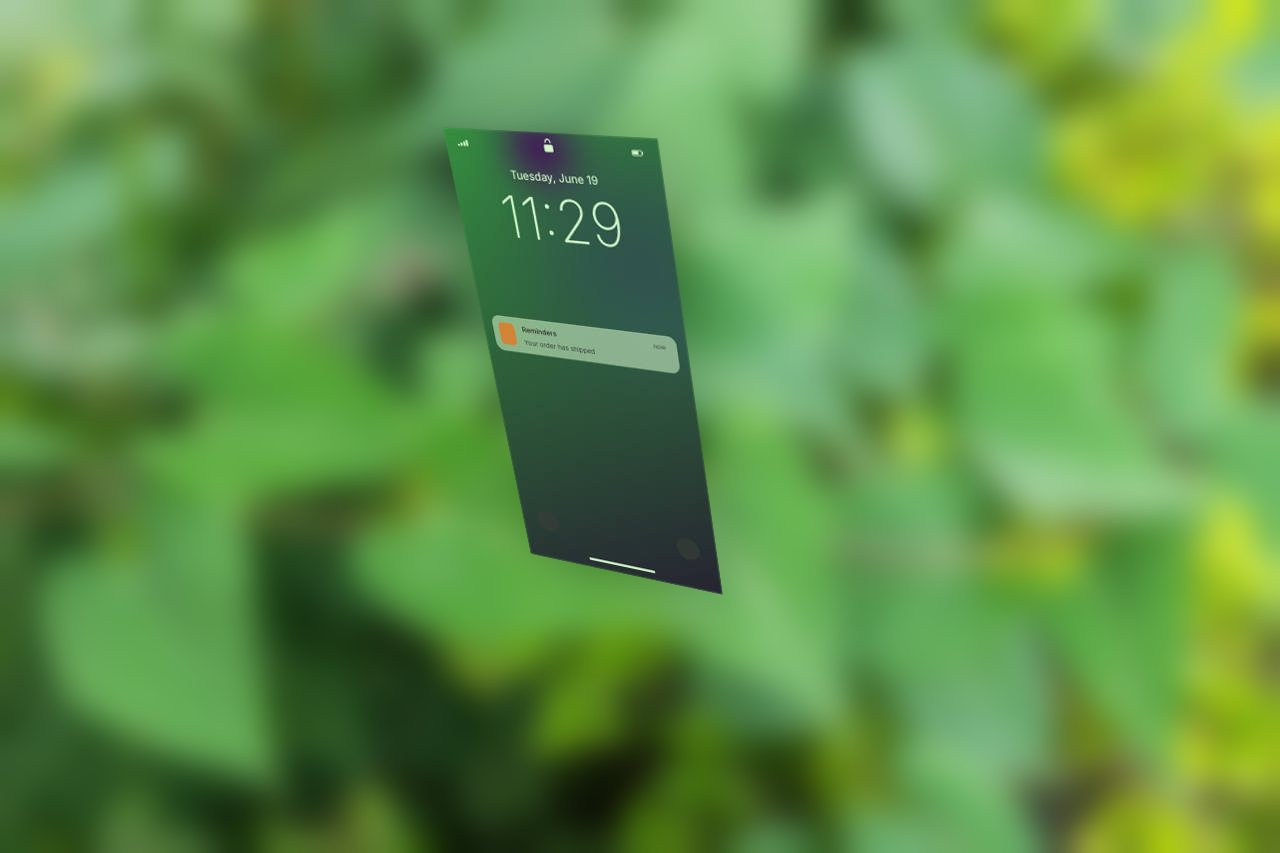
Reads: 11.29
